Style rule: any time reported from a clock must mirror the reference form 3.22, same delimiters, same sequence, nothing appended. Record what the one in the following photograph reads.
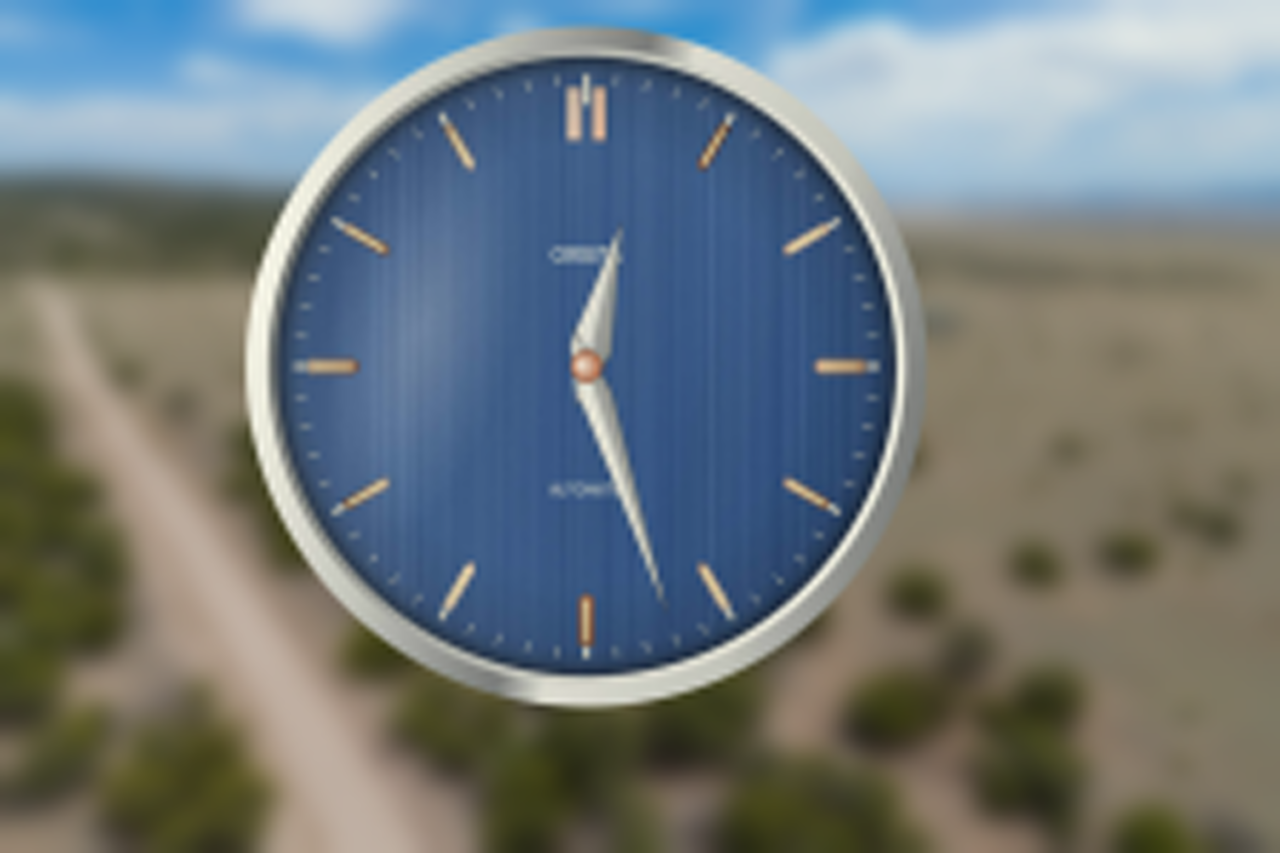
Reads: 12.27
